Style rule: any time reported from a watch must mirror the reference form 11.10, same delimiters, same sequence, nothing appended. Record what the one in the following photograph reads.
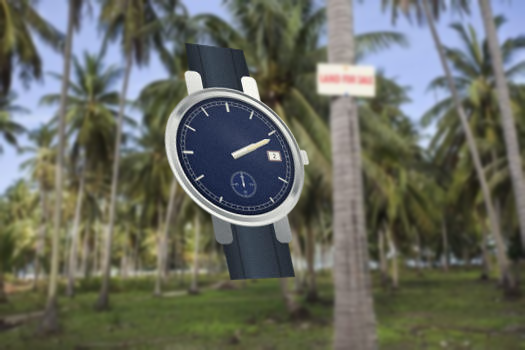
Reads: 2.11
